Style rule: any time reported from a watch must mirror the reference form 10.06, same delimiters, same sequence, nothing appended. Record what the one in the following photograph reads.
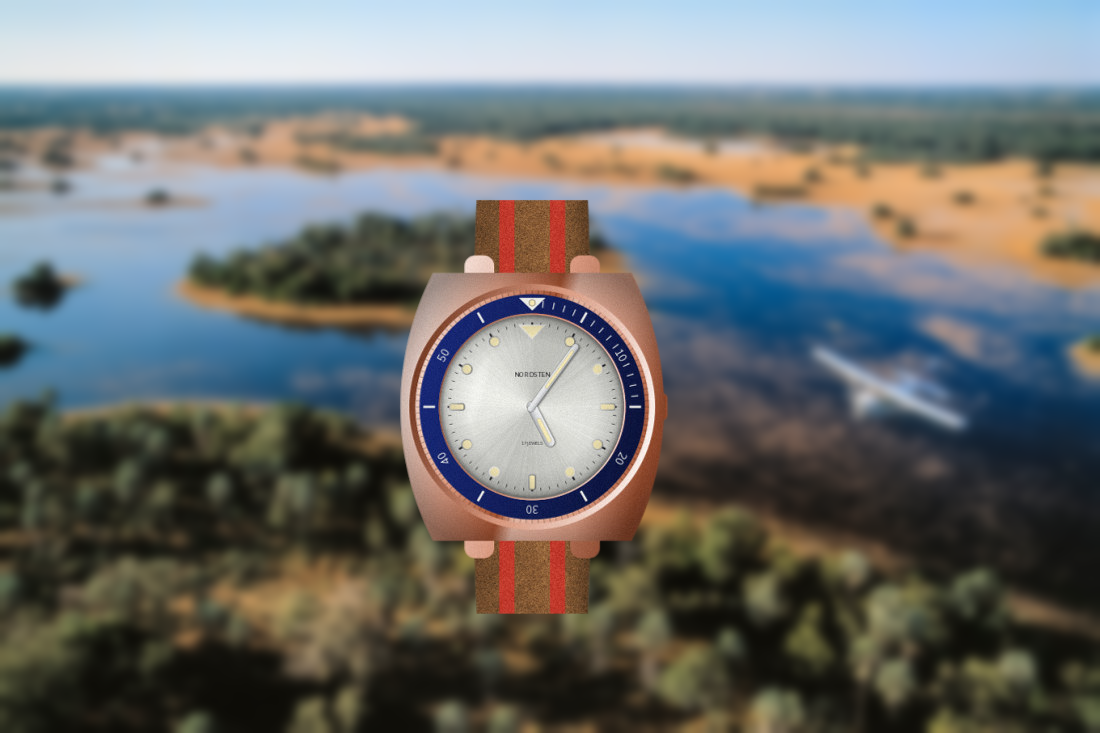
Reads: 5.06
